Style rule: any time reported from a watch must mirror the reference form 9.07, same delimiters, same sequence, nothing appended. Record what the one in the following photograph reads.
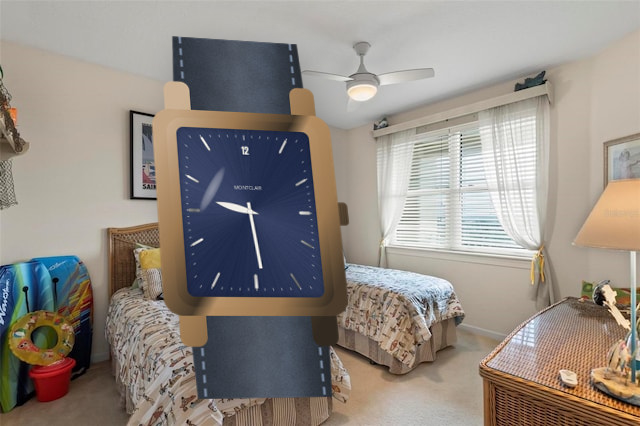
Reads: 9.29
